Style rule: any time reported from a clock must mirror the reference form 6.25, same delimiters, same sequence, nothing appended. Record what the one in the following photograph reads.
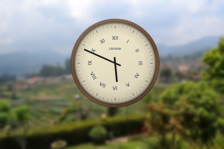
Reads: 5.49
